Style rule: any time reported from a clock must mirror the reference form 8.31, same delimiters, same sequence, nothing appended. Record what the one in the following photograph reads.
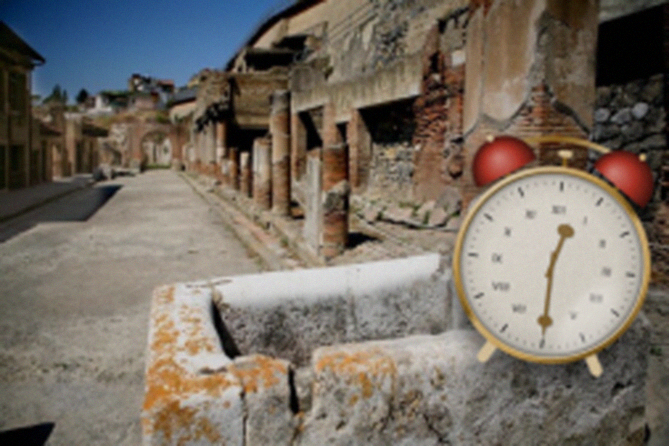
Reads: 12.30
